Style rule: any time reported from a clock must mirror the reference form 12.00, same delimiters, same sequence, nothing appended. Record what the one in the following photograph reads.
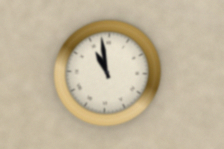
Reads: 10.58
